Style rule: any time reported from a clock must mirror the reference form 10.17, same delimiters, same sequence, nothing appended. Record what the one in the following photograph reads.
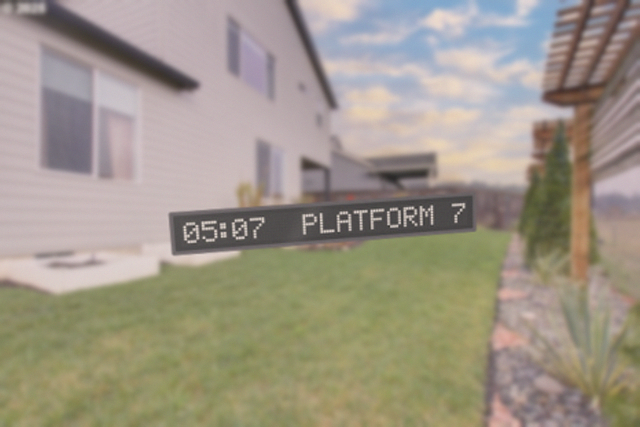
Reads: 5.07
